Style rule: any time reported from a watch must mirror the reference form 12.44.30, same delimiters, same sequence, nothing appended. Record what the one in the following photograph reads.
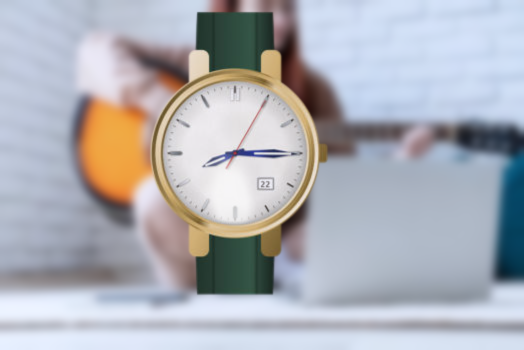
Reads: 8.15.05
